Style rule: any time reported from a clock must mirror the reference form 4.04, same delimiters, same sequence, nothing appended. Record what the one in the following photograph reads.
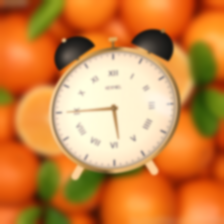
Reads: 5.45
